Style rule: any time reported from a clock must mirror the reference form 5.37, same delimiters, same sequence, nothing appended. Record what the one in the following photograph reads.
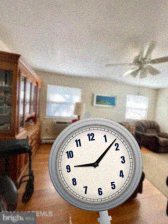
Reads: 9.08
